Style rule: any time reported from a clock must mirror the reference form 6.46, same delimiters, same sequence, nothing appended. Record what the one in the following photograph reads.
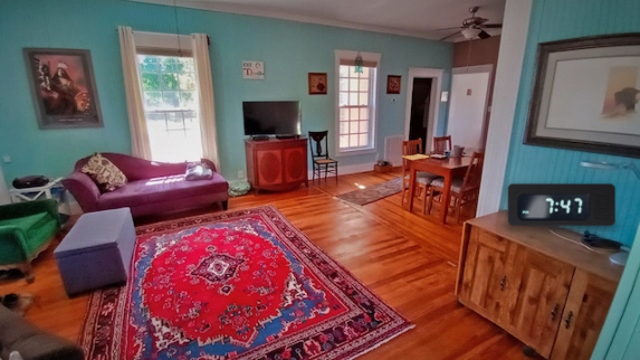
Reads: 7.47
